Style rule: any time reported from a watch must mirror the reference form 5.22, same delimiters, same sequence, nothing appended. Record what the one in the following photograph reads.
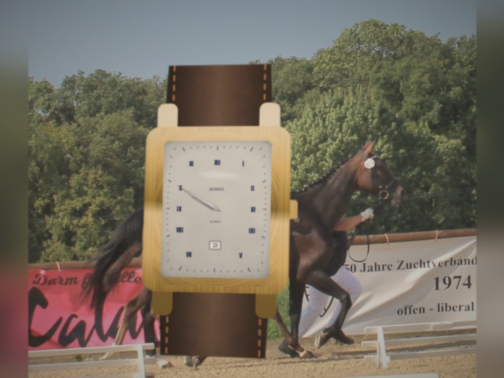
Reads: 9.50
